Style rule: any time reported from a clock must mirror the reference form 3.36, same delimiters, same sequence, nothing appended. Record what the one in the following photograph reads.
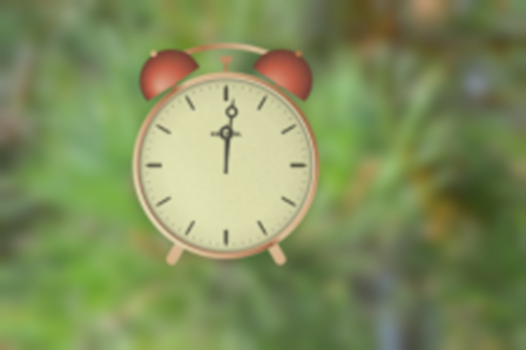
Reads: 12.01
